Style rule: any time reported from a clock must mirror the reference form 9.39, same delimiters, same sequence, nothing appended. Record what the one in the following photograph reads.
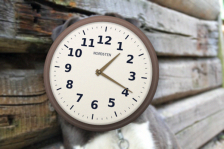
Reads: 1.19
